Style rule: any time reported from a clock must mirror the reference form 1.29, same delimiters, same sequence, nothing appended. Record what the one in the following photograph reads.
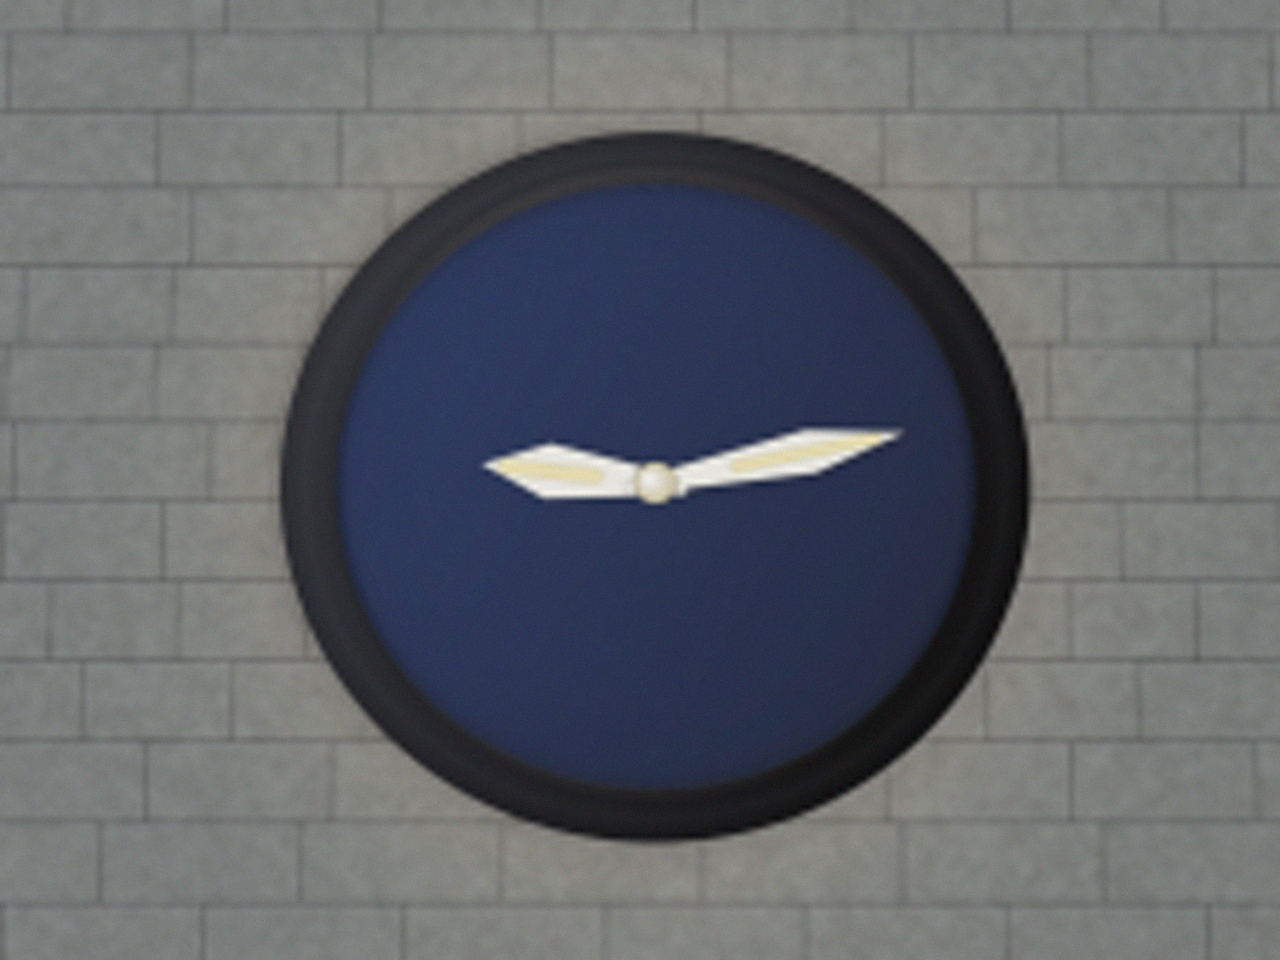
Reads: 9.13
